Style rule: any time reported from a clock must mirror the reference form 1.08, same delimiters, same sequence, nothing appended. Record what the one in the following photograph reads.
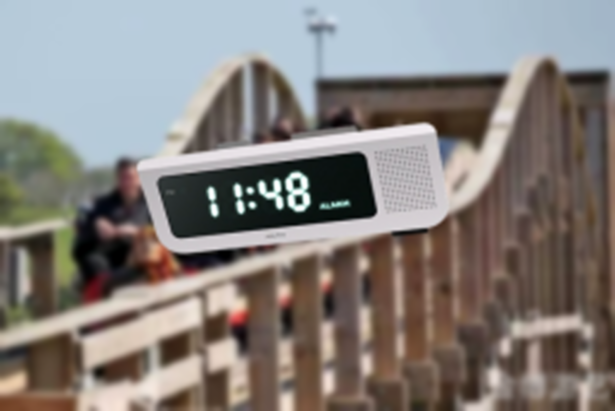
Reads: 11.48
